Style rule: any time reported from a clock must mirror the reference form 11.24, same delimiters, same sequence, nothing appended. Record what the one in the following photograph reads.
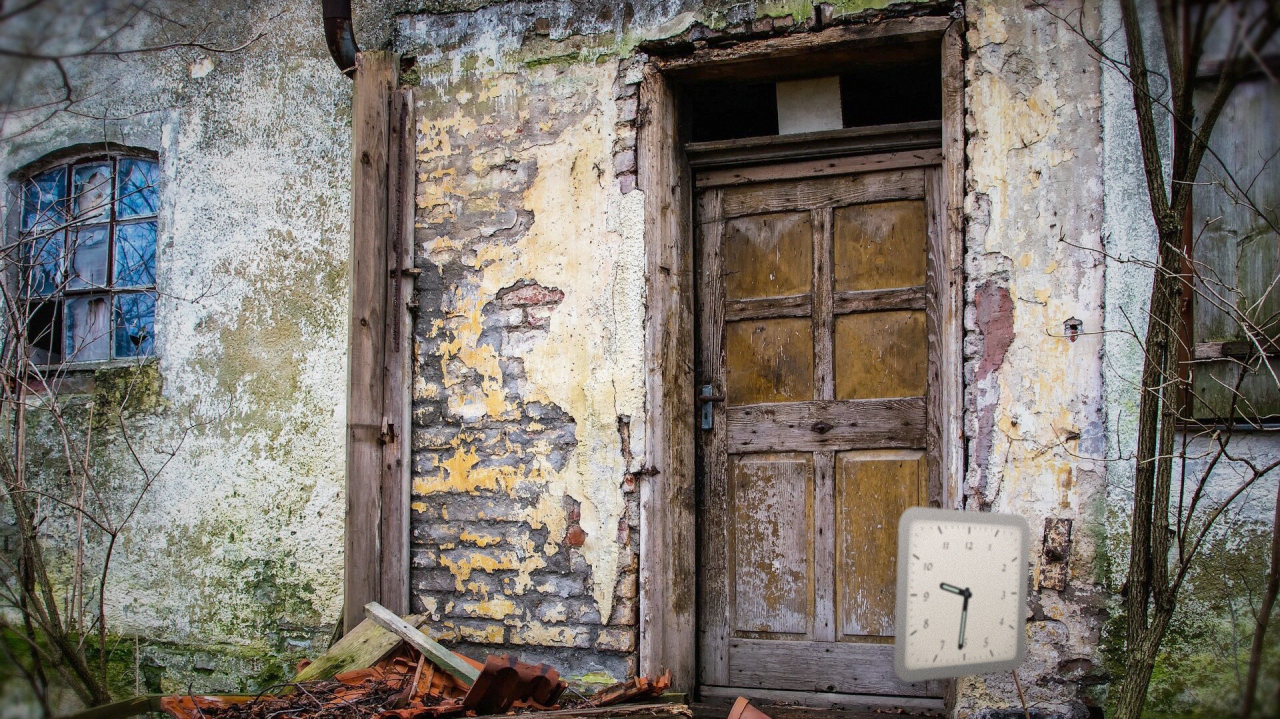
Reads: 9.31
